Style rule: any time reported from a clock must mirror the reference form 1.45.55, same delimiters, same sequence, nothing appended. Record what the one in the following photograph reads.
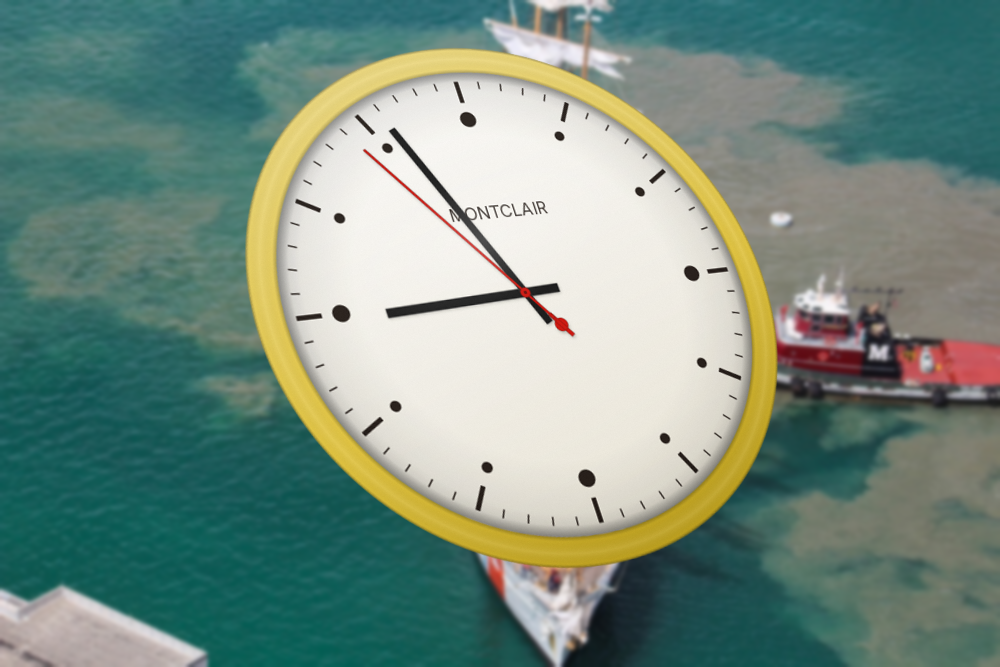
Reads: 8.55.54
